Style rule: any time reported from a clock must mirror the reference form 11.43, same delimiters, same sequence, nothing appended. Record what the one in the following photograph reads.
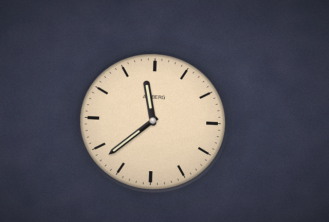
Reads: 11.38
